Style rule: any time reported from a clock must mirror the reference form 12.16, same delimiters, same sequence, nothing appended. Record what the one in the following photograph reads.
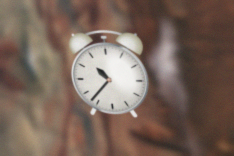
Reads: 10.37
